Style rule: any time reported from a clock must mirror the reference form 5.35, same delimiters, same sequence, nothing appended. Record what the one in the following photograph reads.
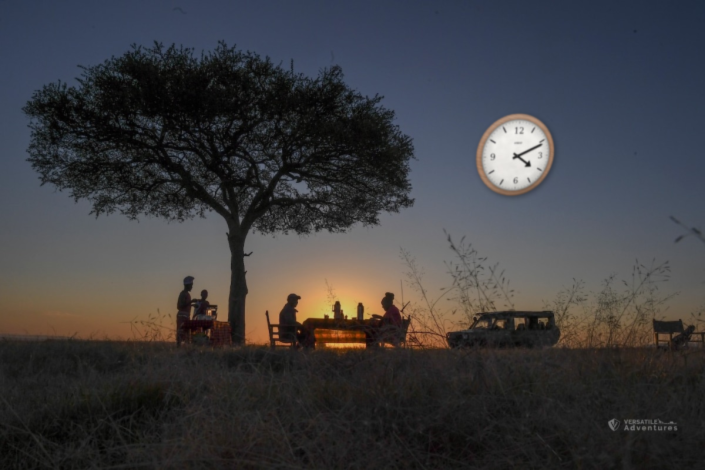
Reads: 4.11
